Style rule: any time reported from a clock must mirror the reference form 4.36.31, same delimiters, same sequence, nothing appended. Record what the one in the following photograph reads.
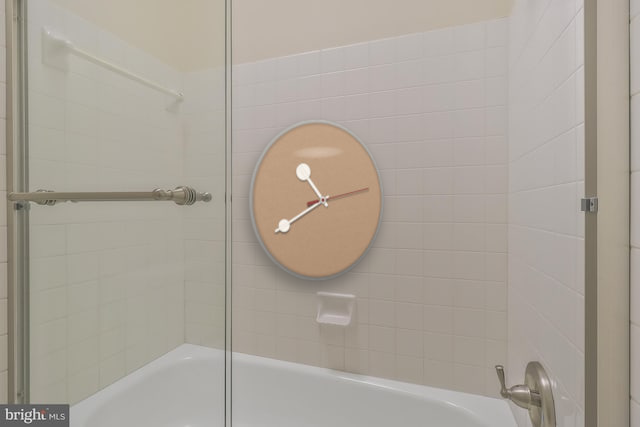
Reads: 10.40.13
